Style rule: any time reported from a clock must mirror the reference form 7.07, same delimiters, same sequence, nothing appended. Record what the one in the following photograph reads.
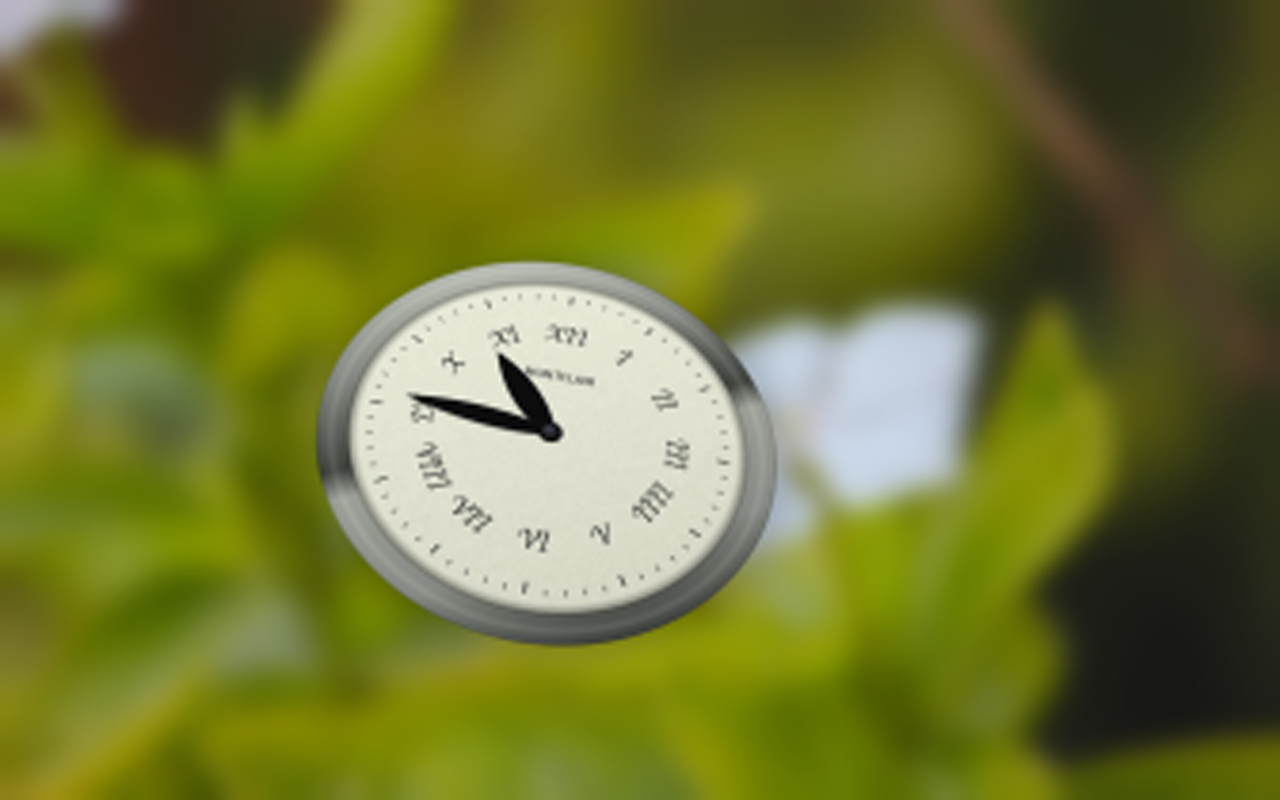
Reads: 10.46
